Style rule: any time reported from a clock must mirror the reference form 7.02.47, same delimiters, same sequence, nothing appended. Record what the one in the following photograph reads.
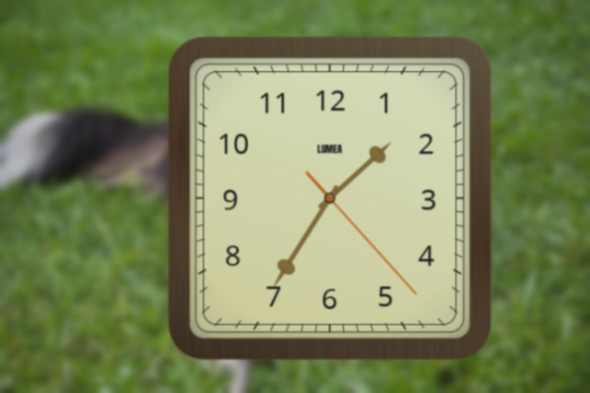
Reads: 1.35.23
